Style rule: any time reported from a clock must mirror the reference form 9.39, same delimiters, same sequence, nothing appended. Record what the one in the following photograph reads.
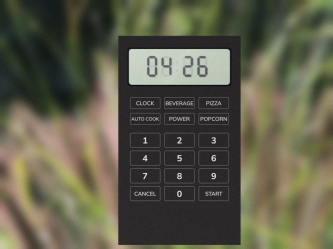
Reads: 4.26
